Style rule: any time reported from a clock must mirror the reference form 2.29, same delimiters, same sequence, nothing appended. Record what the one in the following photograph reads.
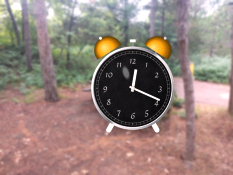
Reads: 12.19
